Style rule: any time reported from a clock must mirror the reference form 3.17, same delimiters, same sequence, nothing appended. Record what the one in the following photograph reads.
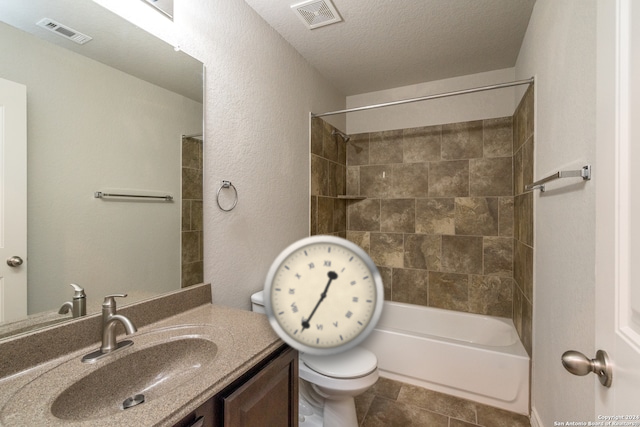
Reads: 12.34
